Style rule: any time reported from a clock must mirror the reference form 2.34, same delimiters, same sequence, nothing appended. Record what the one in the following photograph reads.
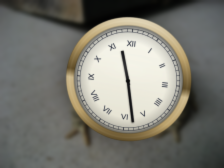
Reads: 11.28
